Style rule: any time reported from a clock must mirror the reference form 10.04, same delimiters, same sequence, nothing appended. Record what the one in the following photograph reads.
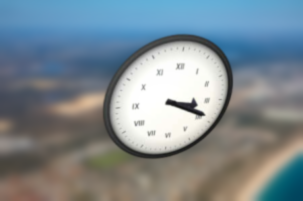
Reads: 3.19
